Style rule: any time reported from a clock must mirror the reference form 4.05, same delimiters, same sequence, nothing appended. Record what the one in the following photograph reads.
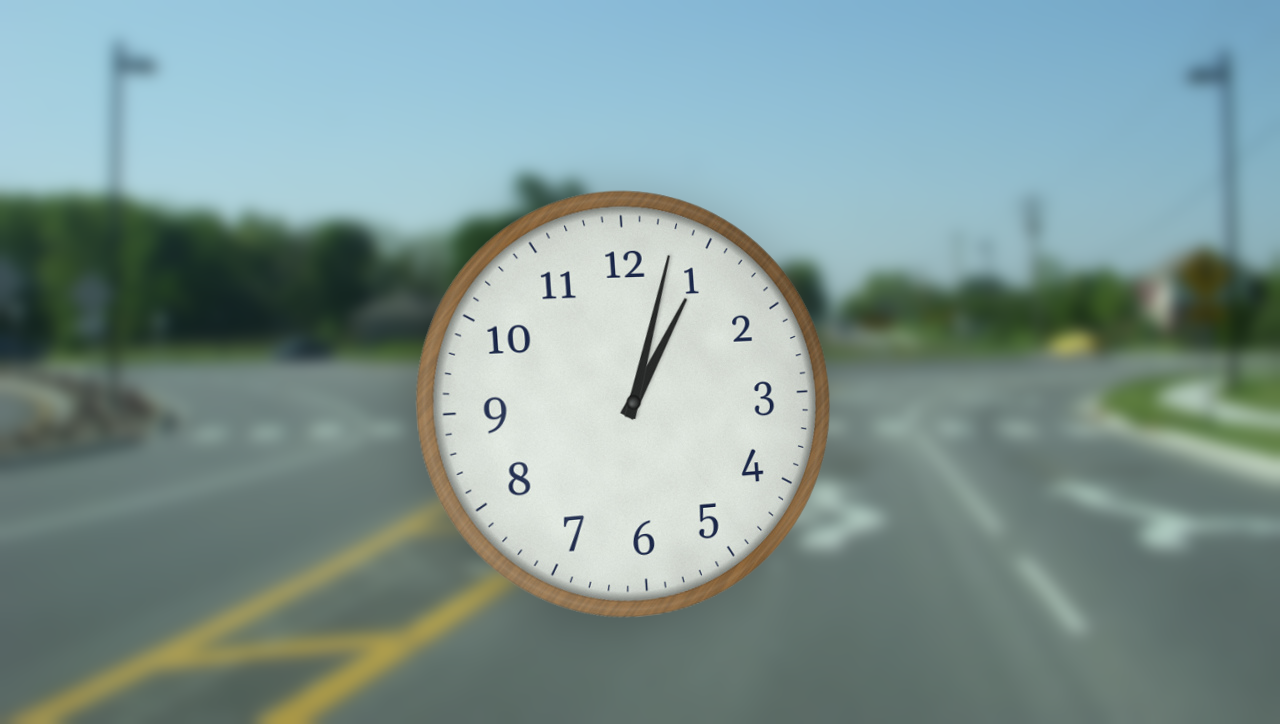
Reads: 1.03
